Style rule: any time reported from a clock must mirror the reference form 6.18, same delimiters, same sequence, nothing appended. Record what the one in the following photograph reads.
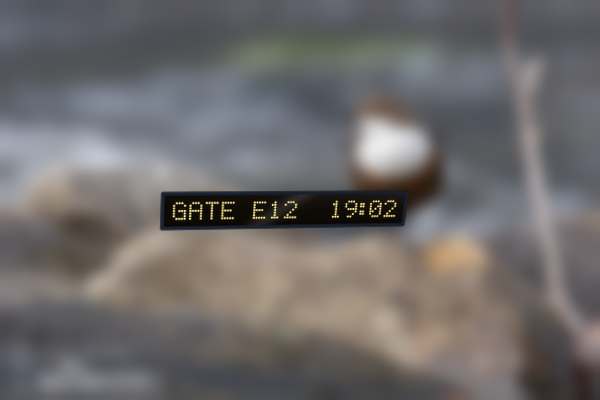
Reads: 19.02
